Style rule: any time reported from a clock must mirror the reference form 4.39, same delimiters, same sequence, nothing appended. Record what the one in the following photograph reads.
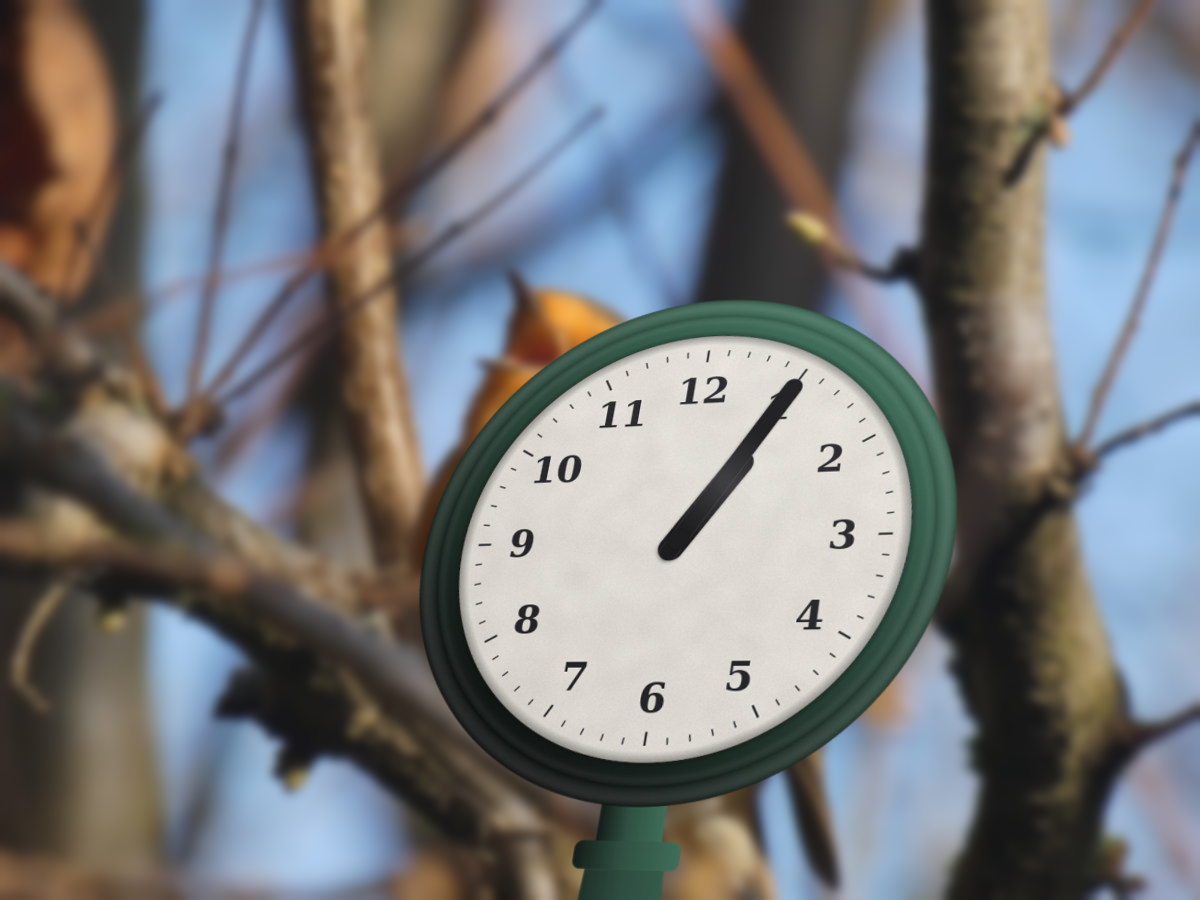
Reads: 1.05
